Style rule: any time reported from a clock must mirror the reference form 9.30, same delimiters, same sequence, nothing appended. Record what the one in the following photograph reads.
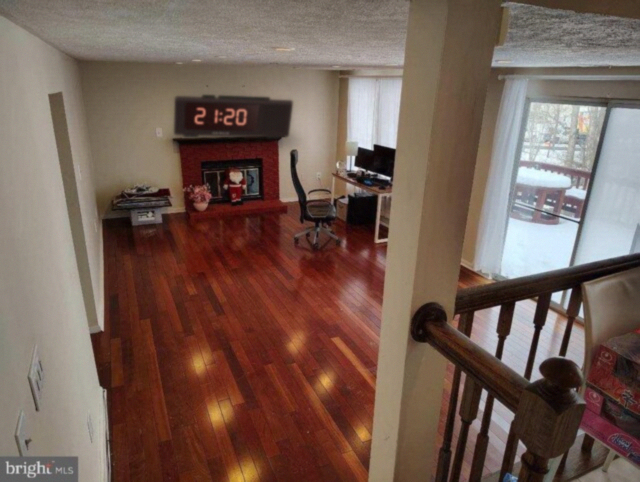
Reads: 21.20
